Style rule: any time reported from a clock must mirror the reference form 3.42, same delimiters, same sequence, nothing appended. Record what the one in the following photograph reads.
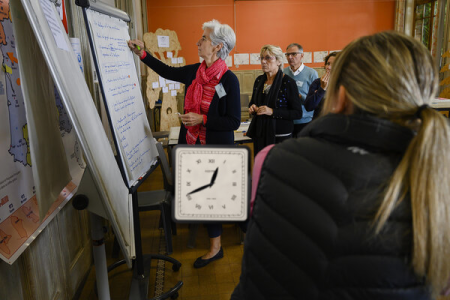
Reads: 12.41
